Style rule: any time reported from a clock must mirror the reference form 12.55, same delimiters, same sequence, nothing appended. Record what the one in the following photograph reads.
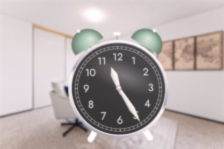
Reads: 11.25
